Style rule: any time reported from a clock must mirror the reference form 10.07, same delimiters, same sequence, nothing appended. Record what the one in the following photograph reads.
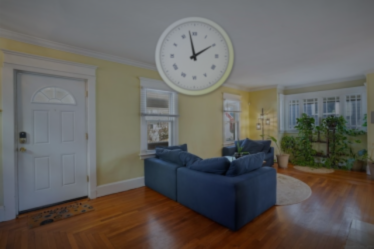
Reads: 1.58
